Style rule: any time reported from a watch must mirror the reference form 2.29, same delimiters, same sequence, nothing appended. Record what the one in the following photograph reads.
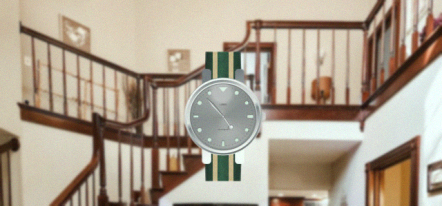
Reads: 4.53
